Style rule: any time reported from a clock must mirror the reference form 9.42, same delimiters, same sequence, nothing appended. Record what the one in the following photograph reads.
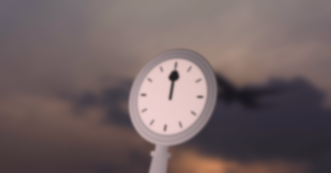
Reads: 12.00
